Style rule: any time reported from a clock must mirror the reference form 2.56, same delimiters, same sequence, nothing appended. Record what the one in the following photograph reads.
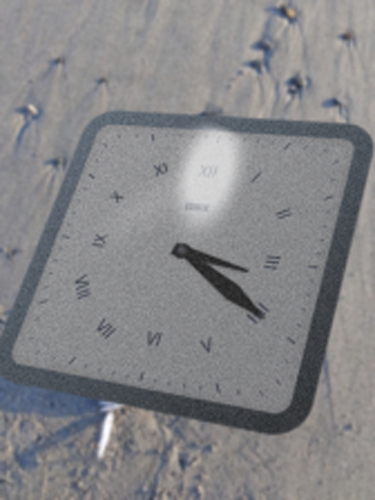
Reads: 3.20
